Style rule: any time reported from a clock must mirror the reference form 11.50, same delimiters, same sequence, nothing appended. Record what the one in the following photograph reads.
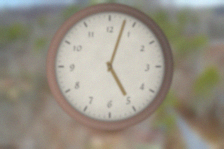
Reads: 5.03
